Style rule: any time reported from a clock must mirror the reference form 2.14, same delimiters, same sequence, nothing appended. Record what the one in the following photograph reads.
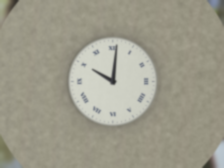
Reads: 10.01
